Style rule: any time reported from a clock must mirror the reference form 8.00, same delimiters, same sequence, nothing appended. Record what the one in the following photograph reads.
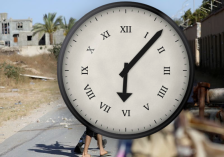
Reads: 6.07
